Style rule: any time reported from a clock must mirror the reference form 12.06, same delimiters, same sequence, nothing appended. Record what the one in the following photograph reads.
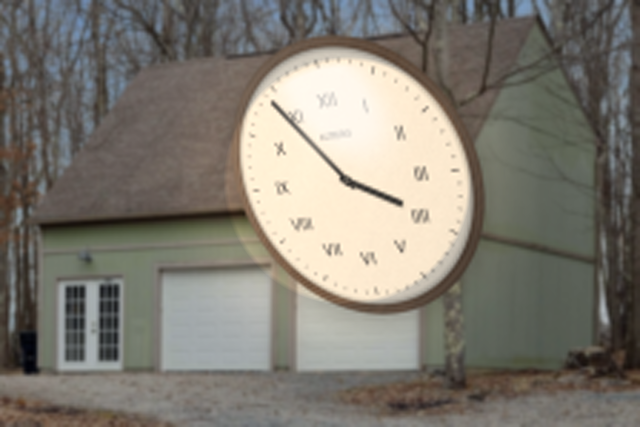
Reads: 3.54
